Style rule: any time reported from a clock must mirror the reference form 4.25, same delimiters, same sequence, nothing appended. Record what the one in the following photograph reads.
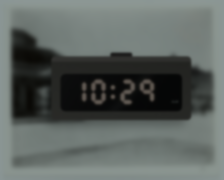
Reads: 10.29
